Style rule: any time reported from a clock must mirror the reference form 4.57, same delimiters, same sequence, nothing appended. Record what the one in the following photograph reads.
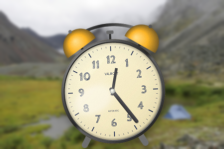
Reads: 12.24
